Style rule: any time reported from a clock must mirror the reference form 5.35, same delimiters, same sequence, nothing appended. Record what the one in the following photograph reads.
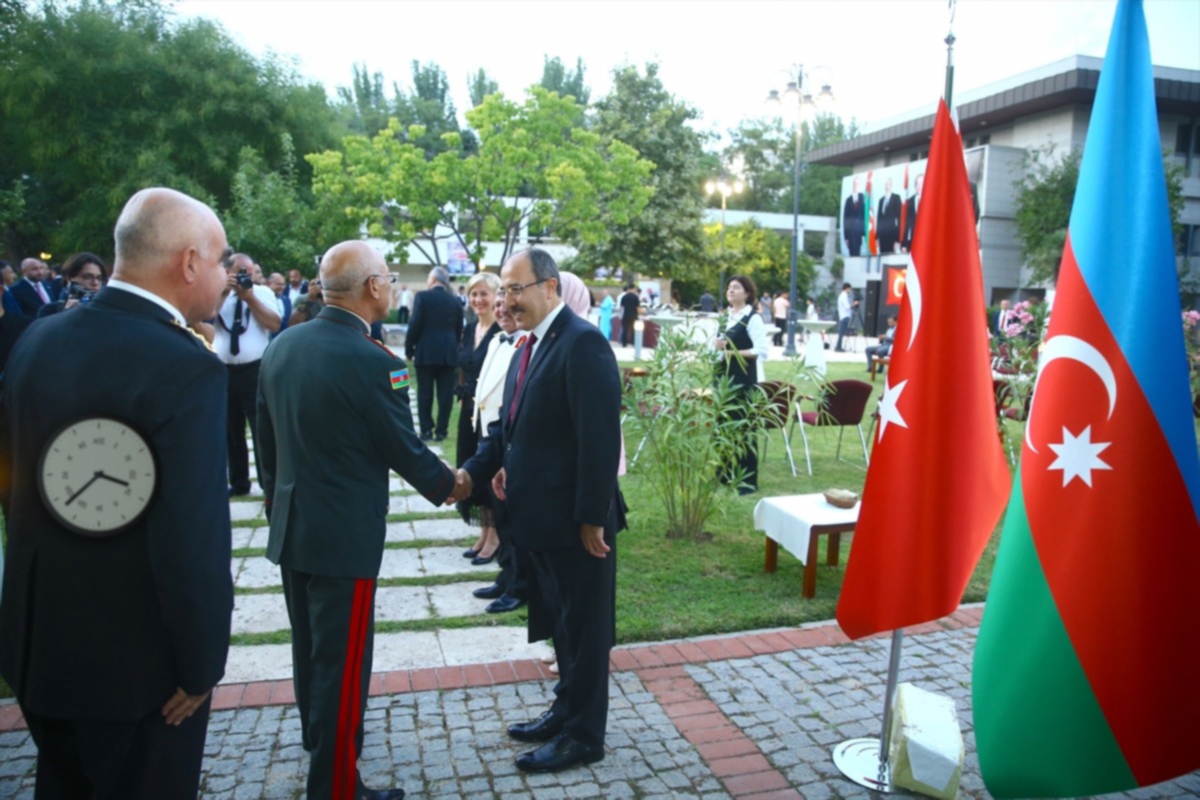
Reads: 3.38
